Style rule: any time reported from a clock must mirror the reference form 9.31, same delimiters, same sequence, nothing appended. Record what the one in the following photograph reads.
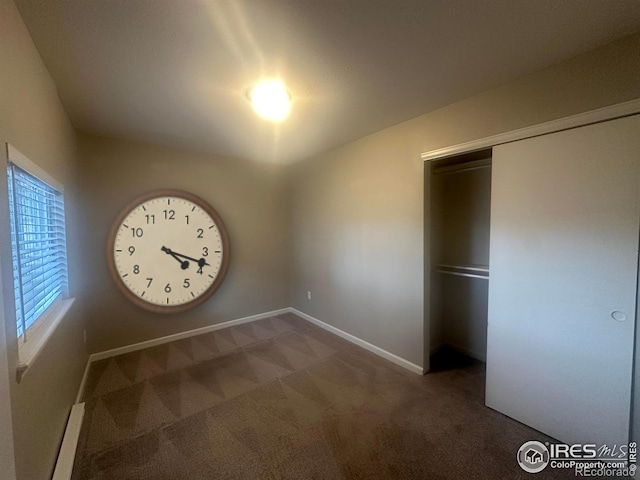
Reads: 4.18
